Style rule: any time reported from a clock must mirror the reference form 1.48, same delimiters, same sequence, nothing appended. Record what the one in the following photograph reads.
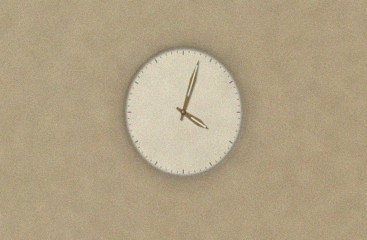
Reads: 4.03
